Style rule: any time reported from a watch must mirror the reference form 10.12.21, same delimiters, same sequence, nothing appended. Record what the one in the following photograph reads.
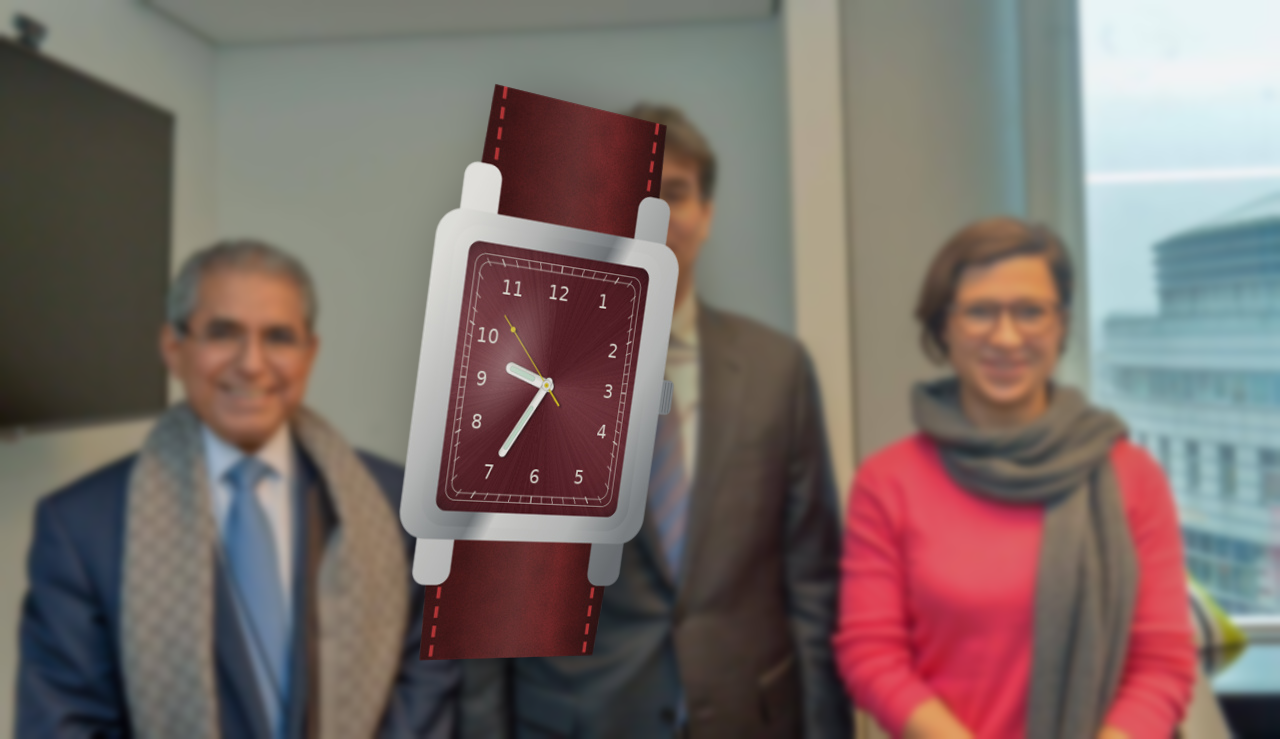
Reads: 9.34.53
